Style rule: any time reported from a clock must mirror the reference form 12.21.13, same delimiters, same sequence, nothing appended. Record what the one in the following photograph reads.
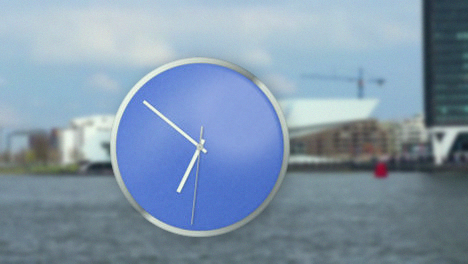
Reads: 6.51.31
